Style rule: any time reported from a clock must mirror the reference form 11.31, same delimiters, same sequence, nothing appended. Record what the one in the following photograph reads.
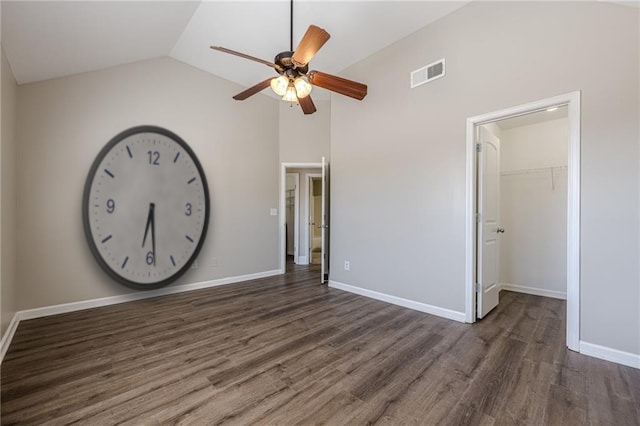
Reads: 6.29
